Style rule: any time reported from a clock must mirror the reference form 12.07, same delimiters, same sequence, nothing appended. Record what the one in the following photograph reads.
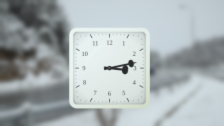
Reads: 3.13
